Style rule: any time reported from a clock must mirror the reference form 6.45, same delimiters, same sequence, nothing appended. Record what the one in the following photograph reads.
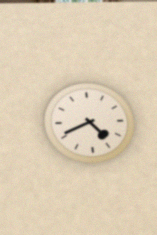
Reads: 4.41
